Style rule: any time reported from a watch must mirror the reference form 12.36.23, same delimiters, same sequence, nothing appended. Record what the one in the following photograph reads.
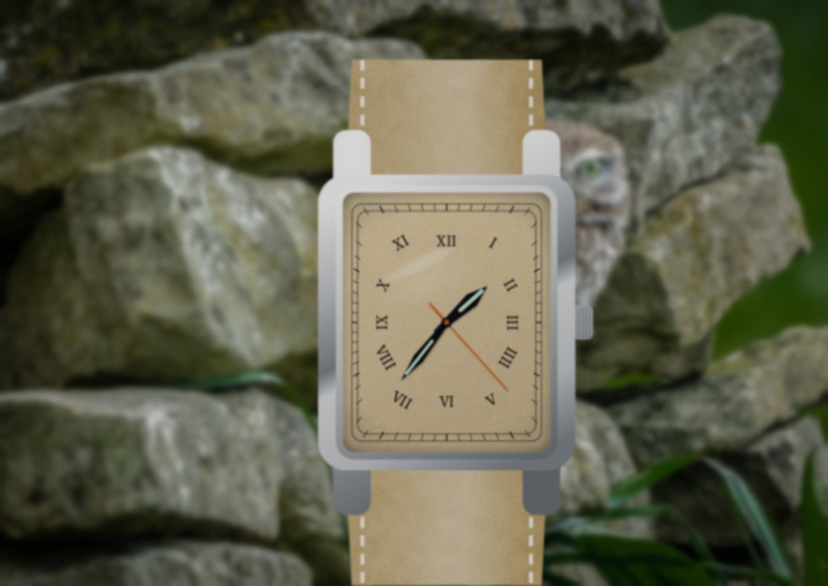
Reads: 1.36.23
